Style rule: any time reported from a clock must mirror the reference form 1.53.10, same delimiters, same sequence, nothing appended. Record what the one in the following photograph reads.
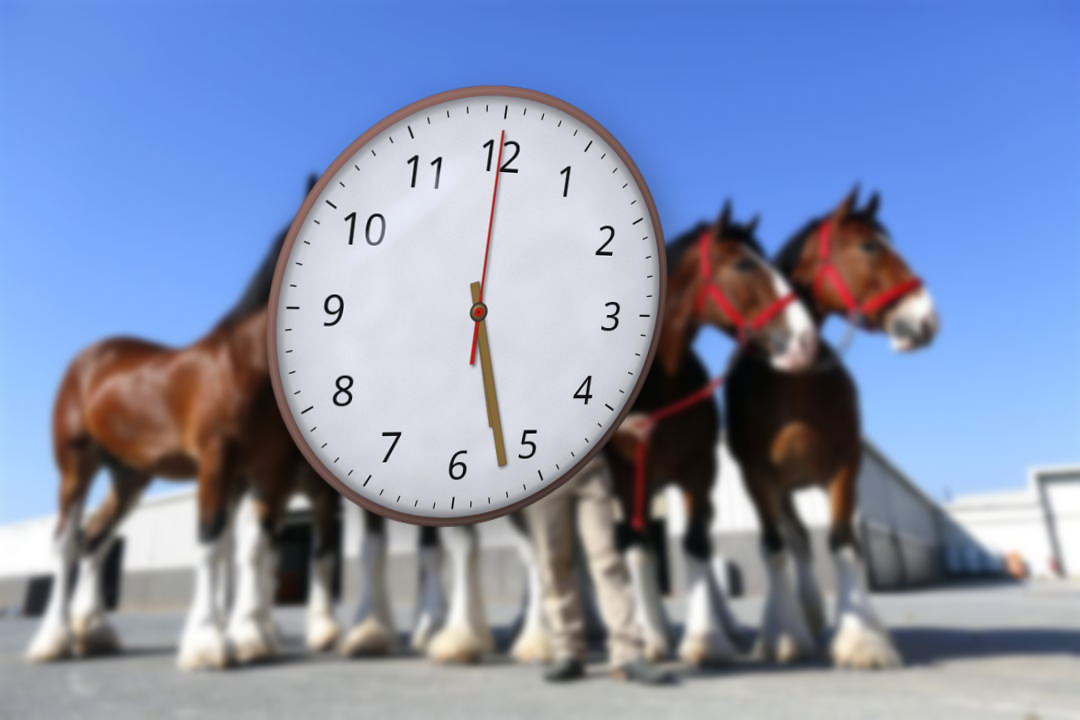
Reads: 5.27.00
